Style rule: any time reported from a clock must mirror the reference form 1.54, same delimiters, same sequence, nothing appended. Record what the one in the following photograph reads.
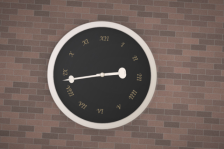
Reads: 2.43
